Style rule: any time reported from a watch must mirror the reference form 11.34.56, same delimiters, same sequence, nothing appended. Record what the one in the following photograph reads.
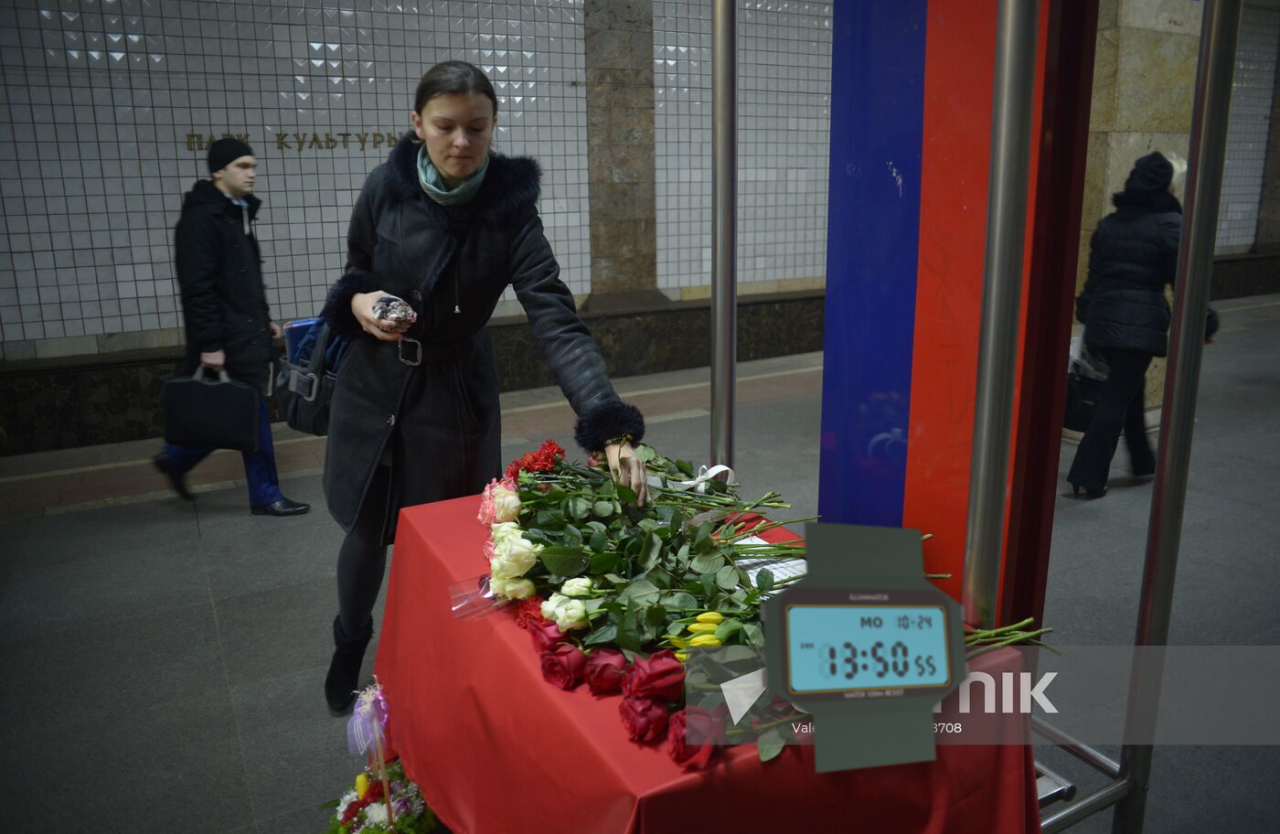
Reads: 13.50.55
